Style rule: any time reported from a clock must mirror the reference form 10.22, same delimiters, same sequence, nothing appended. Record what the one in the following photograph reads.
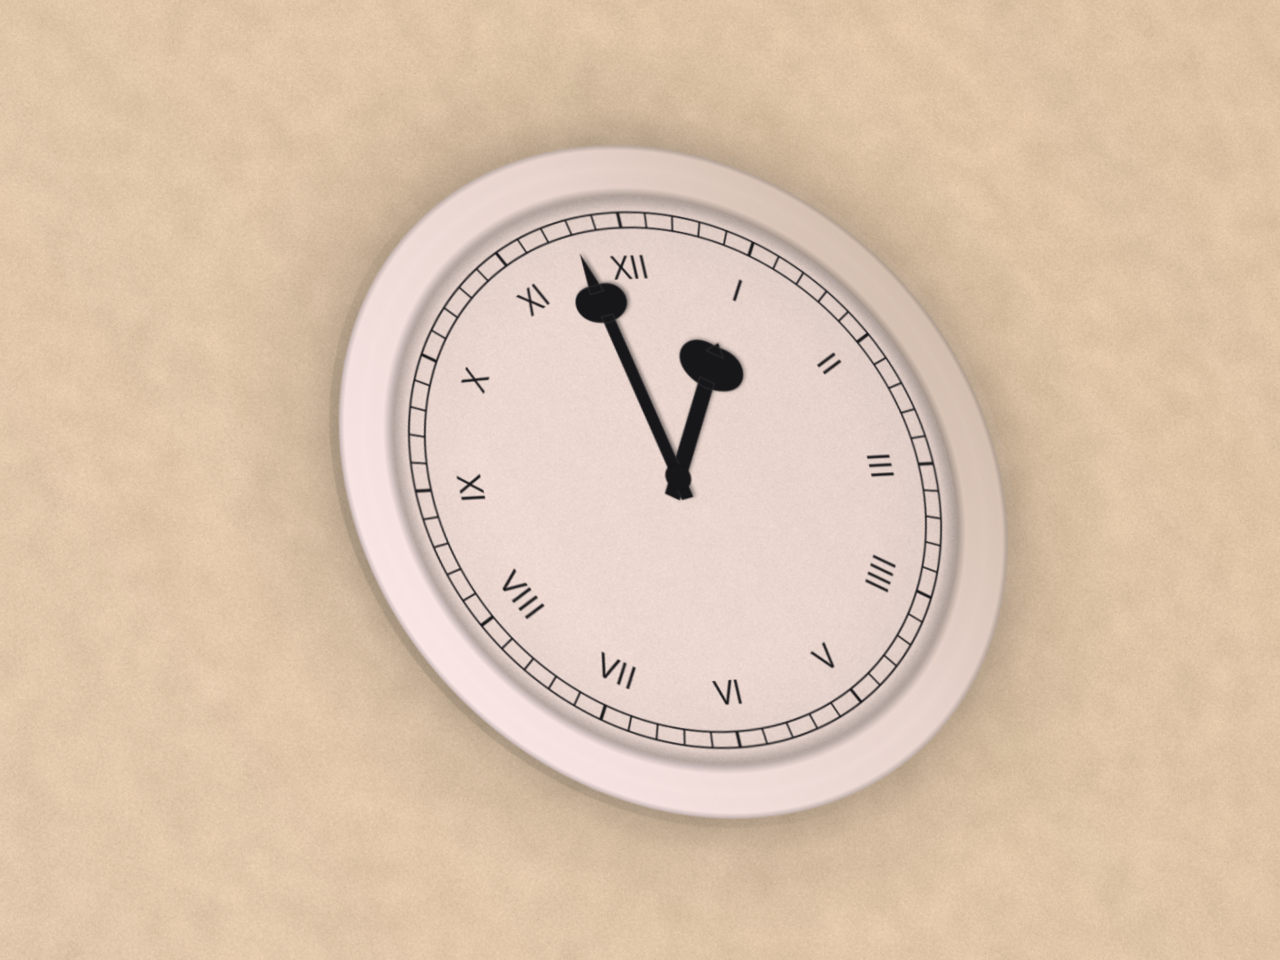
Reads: 12.58
